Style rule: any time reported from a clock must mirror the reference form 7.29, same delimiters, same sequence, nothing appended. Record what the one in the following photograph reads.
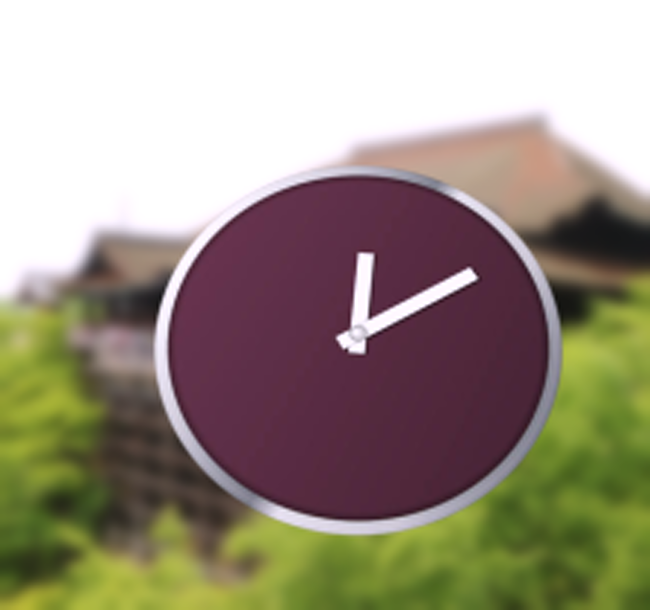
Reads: 12.10
